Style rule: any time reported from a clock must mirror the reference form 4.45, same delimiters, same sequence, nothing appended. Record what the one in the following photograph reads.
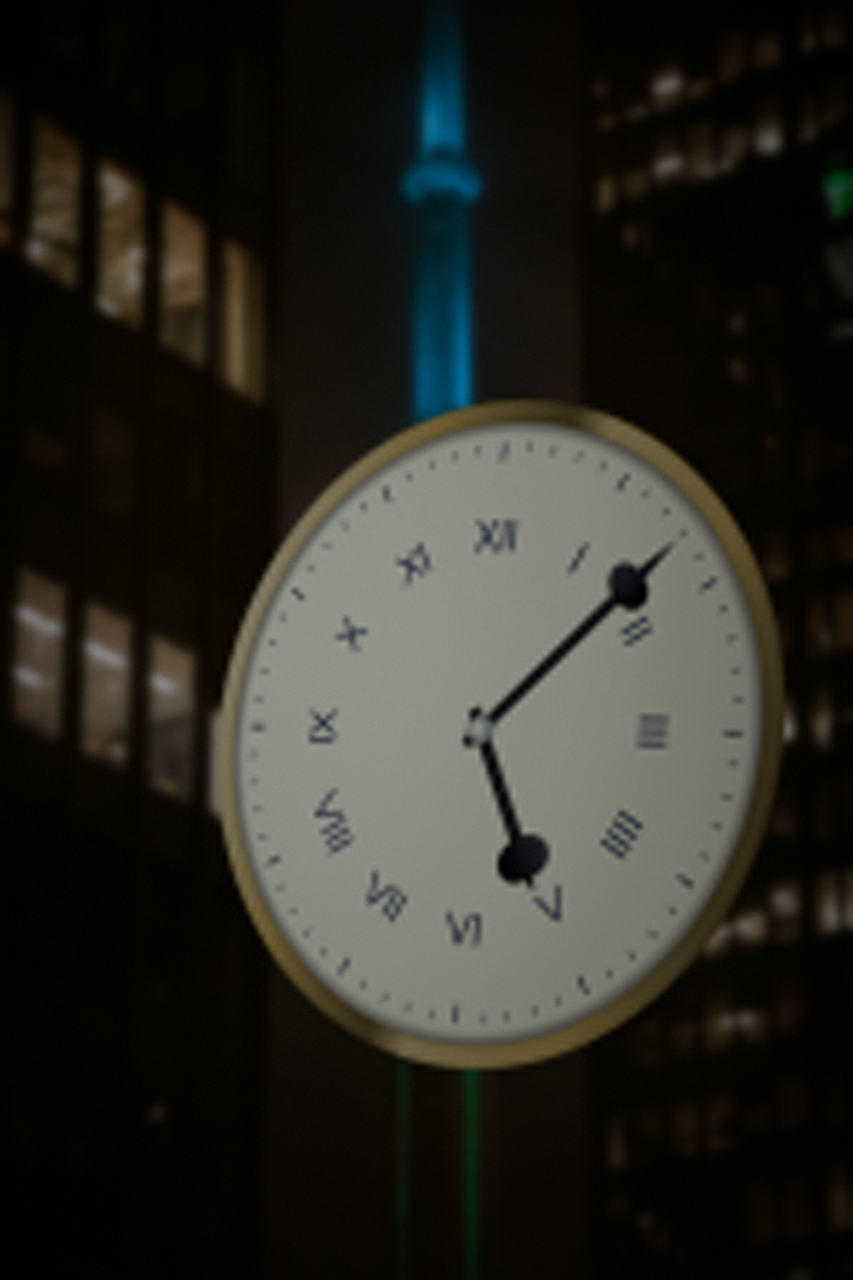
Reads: 5.08
